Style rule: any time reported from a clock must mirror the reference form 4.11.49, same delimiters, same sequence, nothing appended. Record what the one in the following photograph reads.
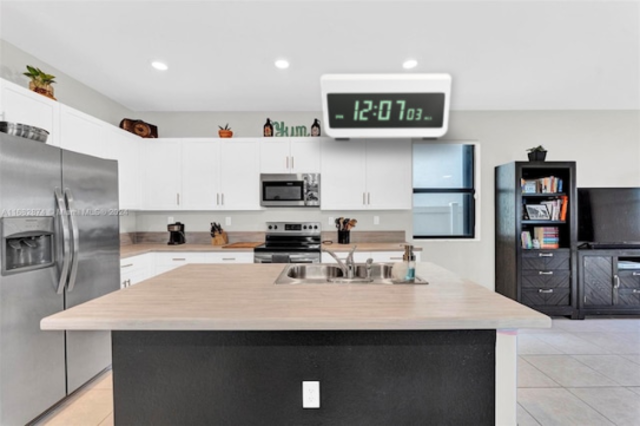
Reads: 12.07.03
